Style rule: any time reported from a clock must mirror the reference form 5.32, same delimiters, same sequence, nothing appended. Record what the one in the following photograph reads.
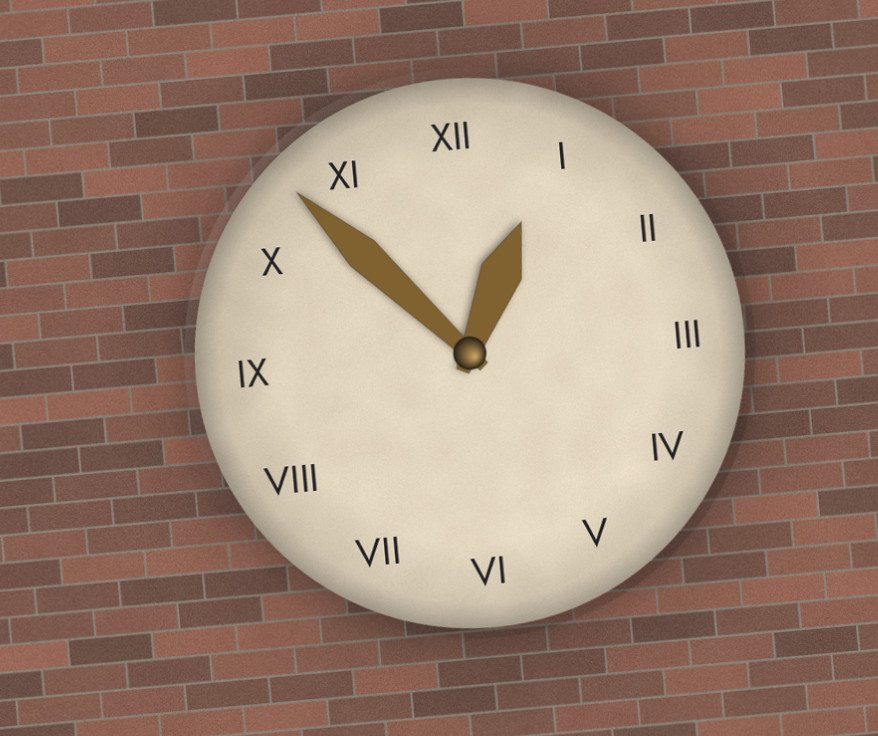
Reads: 12.53
